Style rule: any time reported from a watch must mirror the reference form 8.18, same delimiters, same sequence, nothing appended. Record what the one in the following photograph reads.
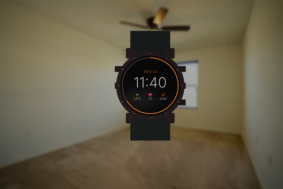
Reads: 11.40
